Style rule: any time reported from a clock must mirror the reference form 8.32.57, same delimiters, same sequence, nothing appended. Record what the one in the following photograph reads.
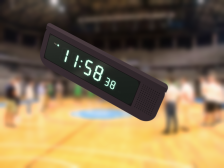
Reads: 11.58.38
